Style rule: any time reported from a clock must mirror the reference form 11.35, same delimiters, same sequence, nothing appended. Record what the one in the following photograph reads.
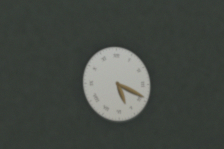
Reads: 5.19
